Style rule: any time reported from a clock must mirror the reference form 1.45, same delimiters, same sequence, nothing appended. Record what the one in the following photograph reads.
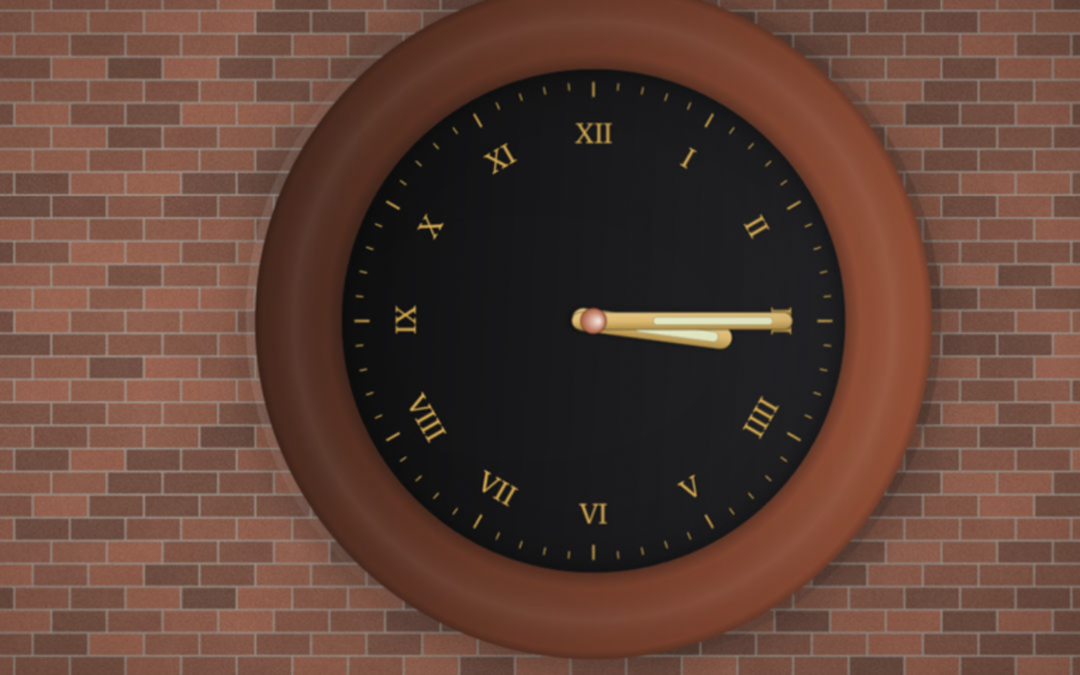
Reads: 3.15
